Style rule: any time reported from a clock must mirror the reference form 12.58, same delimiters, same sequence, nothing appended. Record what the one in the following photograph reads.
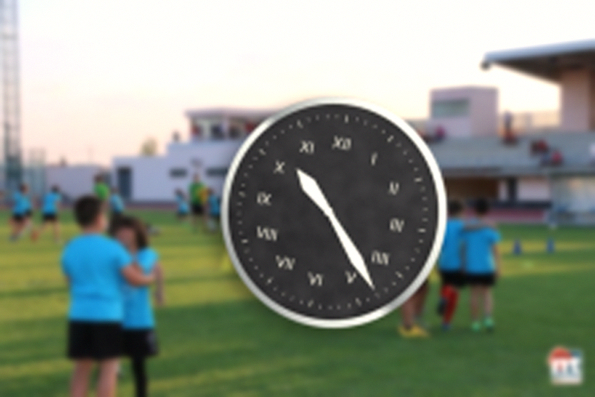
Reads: 10.23
